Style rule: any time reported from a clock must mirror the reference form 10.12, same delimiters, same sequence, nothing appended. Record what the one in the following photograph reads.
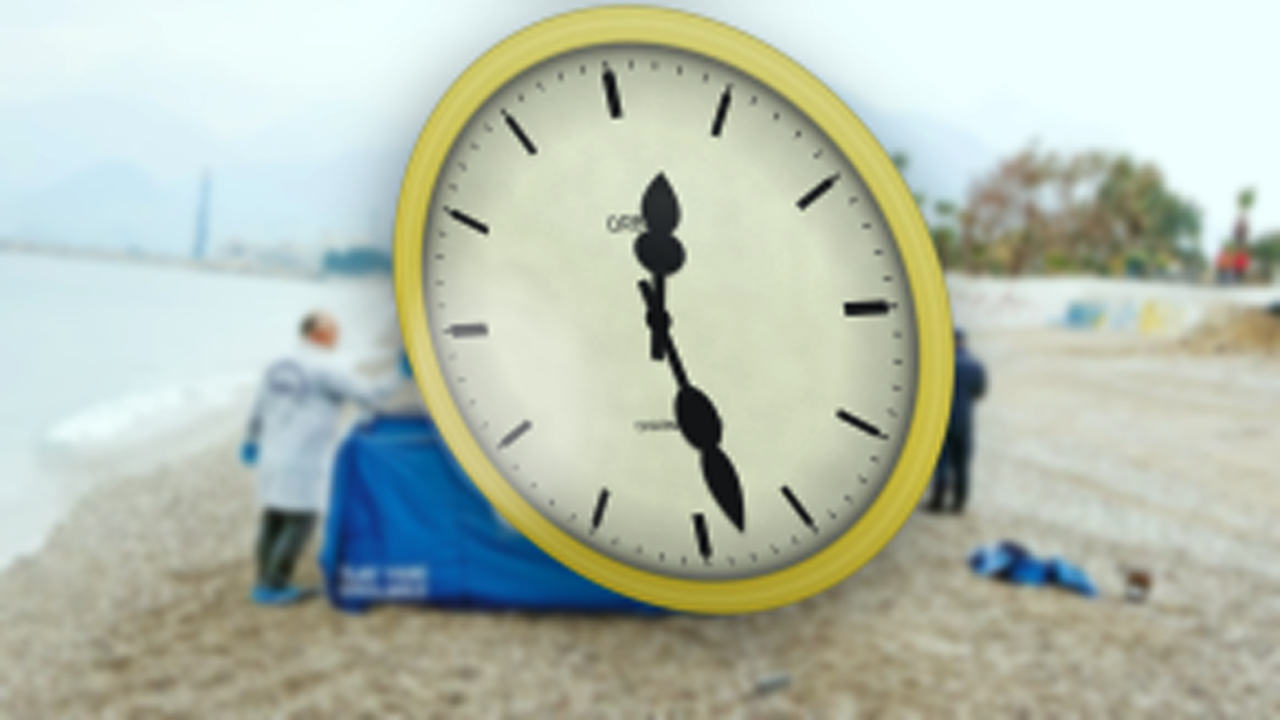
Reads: 12.28
